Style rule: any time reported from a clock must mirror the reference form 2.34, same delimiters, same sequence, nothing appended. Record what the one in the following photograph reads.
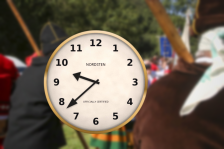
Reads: 9.38
